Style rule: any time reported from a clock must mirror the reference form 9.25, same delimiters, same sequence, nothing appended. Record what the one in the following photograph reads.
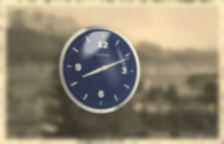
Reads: 8.11
